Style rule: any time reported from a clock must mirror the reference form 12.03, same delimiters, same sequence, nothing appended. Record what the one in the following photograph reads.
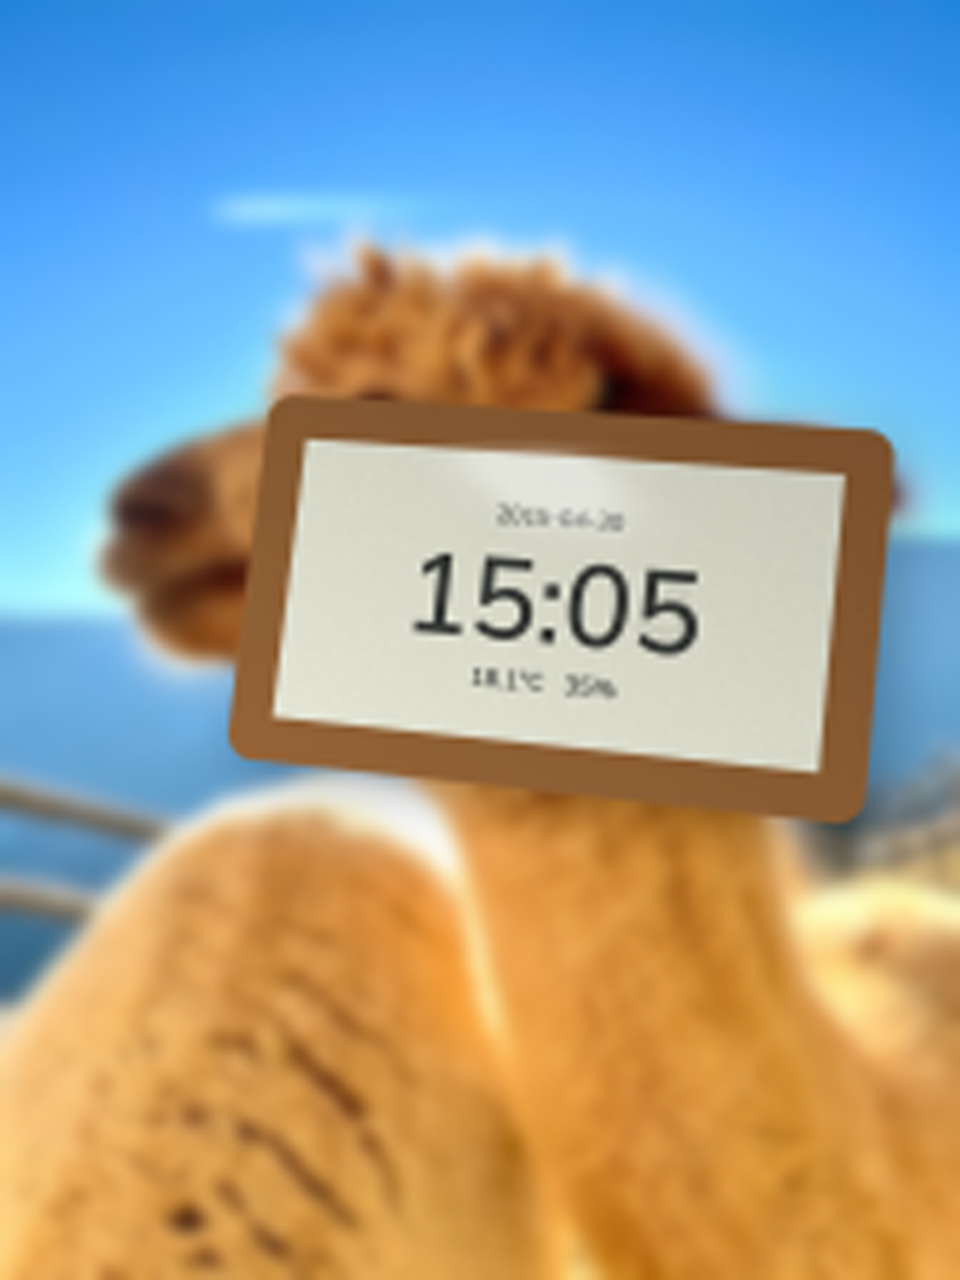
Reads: 15.05
